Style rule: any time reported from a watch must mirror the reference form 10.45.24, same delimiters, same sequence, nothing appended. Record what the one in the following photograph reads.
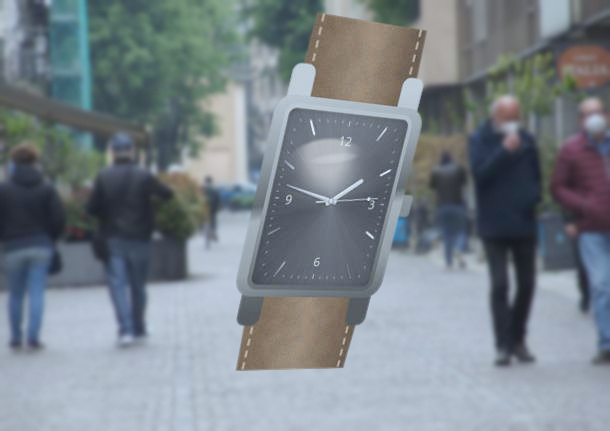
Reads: 1.47.14
